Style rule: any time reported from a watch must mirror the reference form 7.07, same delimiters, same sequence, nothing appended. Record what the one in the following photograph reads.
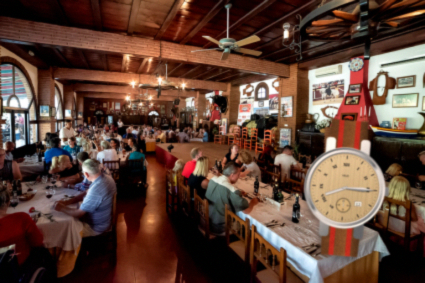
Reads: 8.15
